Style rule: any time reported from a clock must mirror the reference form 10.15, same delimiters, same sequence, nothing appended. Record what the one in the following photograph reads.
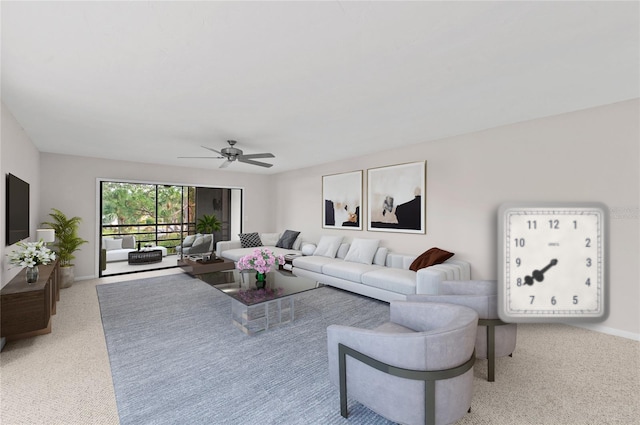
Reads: 7.39
